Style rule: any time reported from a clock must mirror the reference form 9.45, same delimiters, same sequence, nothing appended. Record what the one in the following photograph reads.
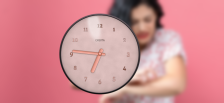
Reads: 6.46
